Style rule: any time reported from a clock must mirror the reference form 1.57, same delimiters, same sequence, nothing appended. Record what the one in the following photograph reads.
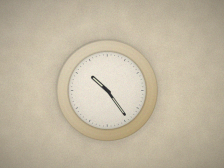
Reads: 10.24
